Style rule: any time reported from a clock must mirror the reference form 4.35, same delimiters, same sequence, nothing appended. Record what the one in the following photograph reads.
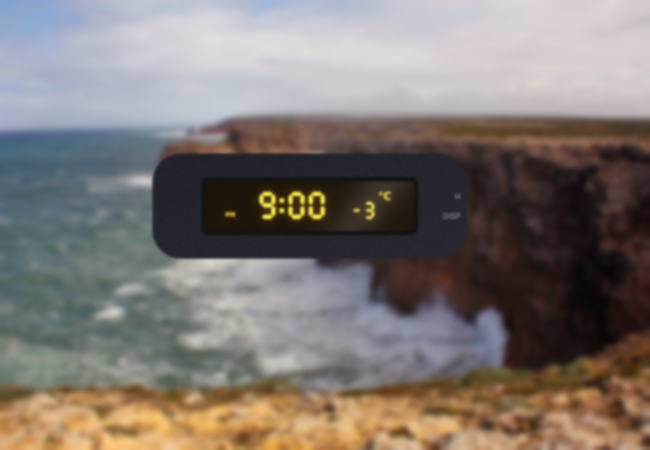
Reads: 9.00
